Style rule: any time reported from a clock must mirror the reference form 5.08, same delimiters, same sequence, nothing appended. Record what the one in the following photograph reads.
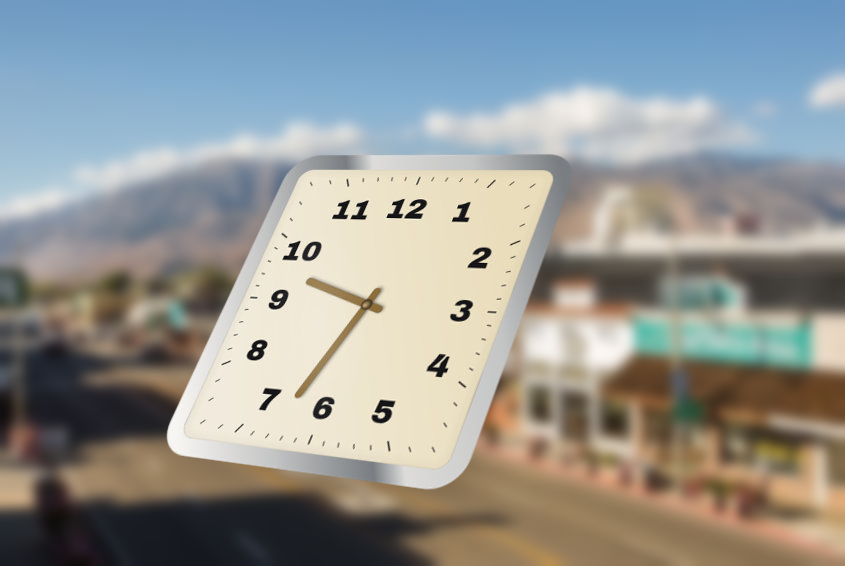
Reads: 9.33
